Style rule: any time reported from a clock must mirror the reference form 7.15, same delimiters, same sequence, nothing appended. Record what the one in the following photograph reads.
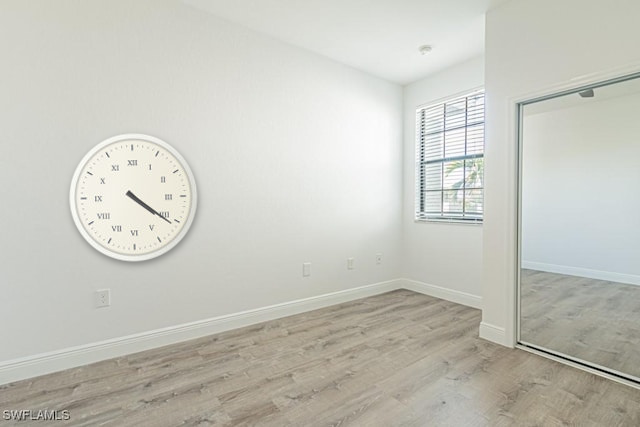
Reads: 4.21
